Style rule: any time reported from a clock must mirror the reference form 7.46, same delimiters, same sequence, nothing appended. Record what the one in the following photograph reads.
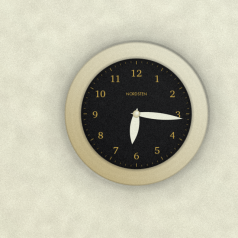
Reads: 6.16
